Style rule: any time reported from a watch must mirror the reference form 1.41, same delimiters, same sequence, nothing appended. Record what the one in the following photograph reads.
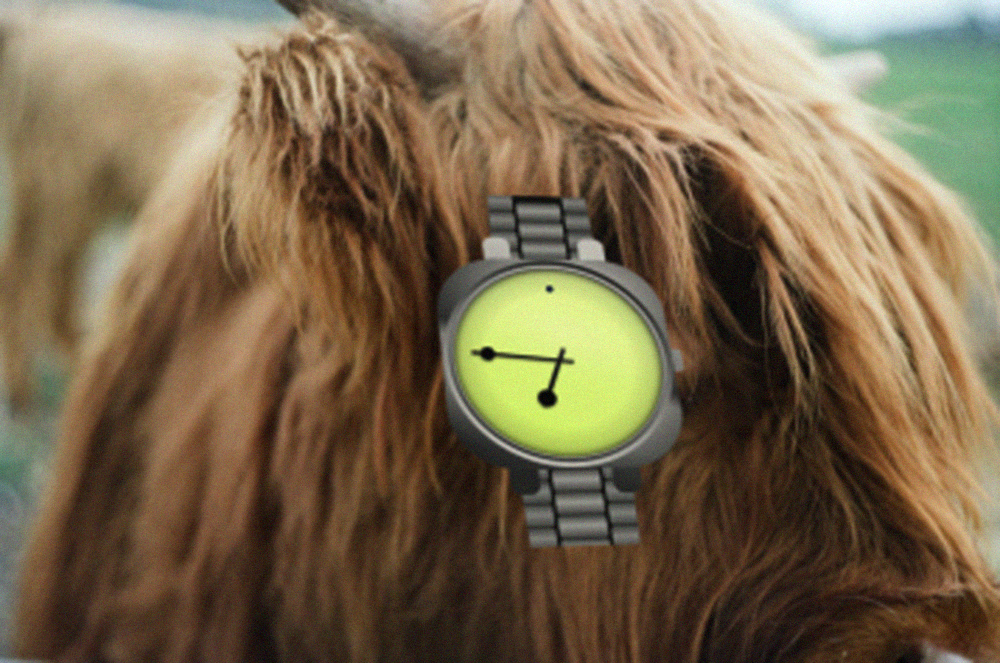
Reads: 6.46
